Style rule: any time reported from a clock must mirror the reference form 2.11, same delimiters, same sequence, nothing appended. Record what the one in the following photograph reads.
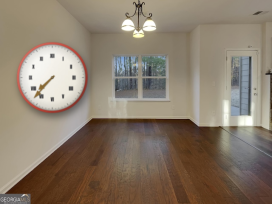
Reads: 7.37
